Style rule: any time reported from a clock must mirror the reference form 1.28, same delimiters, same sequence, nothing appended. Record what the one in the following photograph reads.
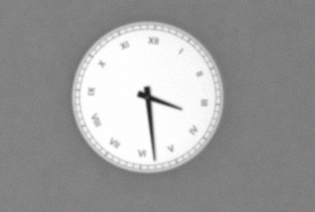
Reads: 3.28
